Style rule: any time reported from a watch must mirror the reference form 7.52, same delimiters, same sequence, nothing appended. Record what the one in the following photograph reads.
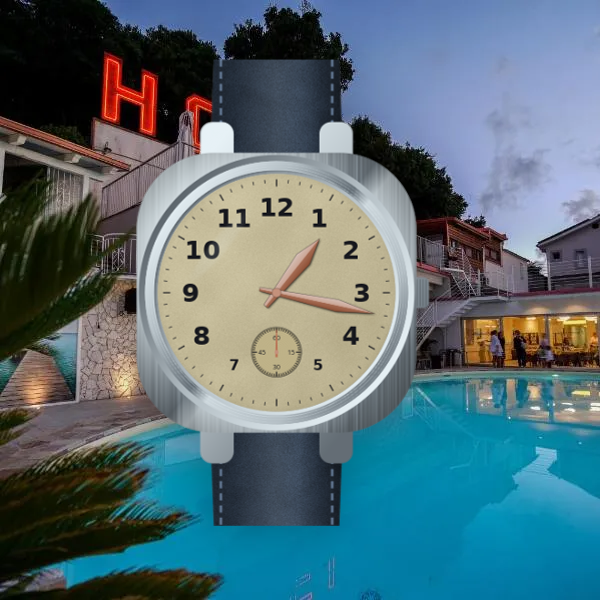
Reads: 1.17
